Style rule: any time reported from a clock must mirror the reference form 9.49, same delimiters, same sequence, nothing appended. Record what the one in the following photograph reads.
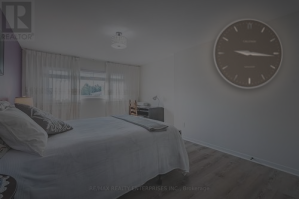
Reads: 9.16
